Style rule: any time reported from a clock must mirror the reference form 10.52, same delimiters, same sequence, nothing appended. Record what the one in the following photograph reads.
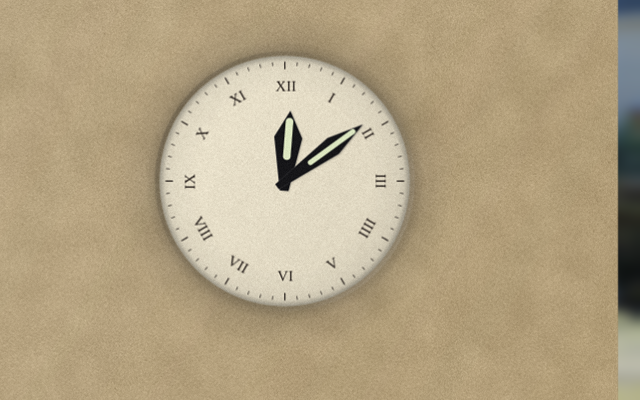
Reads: 12.09
